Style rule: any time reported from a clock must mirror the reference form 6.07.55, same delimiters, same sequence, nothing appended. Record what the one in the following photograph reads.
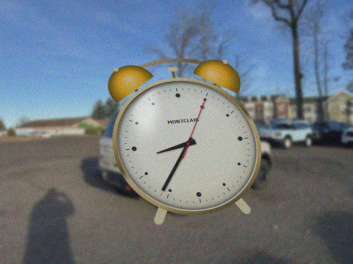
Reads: 8.36.05
